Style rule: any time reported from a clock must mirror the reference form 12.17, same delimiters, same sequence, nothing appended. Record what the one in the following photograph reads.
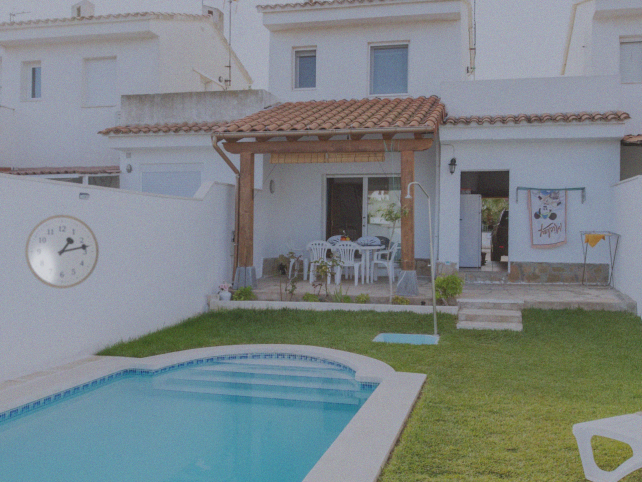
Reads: 1.13
